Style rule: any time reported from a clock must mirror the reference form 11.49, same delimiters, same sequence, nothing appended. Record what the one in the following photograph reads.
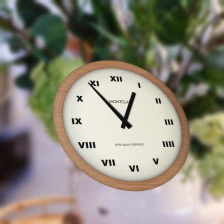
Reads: 12.54
